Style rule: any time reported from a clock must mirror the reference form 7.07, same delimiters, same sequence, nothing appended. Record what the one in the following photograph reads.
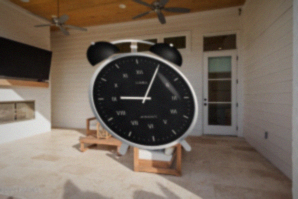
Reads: 9.05
